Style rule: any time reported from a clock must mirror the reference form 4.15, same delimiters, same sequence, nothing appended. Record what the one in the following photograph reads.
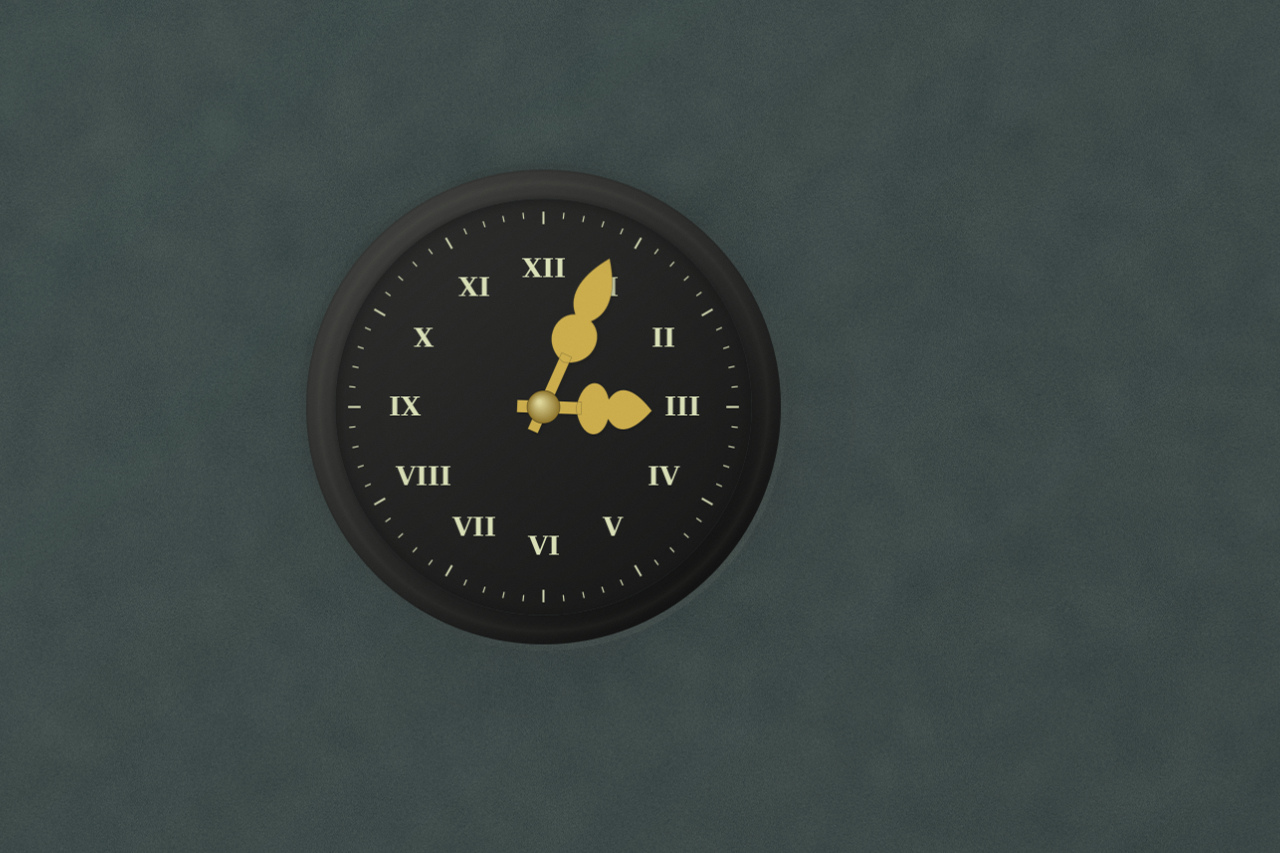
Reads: 3.04
